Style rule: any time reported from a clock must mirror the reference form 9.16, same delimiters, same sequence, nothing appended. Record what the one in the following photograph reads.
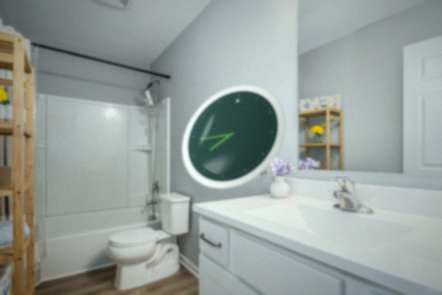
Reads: 7.44
